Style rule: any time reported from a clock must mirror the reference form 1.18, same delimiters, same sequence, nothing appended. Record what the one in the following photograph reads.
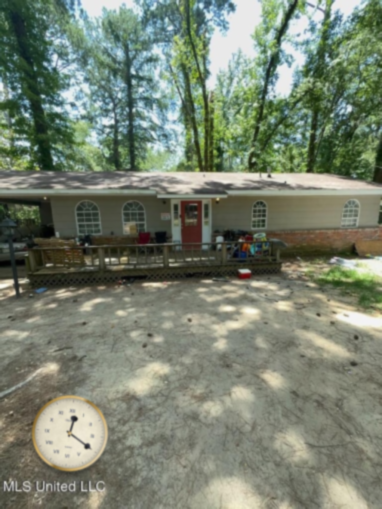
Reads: 12.20
